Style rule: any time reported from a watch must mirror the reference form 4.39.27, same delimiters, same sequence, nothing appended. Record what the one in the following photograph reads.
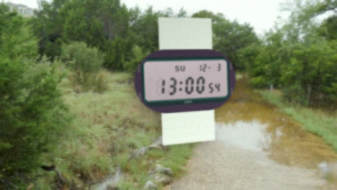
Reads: 13.00.54
